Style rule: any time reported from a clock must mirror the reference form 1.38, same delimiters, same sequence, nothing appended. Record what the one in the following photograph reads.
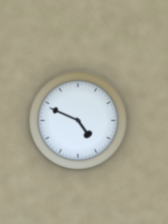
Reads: 4.49
